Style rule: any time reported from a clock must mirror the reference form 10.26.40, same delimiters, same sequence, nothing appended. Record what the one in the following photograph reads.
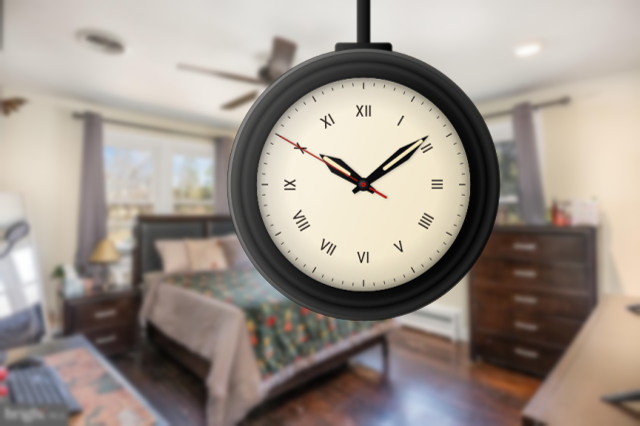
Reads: 10.08.50
